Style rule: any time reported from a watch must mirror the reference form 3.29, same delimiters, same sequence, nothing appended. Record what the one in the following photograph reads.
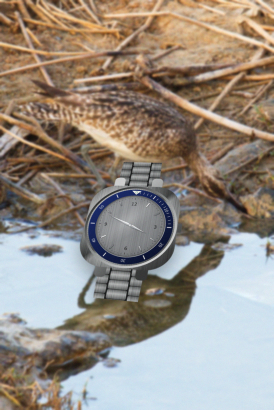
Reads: 3.49
